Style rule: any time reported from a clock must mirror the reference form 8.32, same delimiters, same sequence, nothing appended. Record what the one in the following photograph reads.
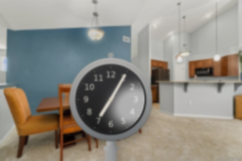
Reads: 7.05
